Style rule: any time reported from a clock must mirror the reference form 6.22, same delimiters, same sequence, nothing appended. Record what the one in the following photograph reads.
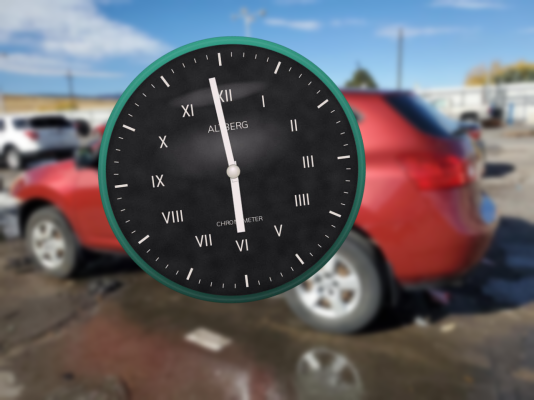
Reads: 5.59
